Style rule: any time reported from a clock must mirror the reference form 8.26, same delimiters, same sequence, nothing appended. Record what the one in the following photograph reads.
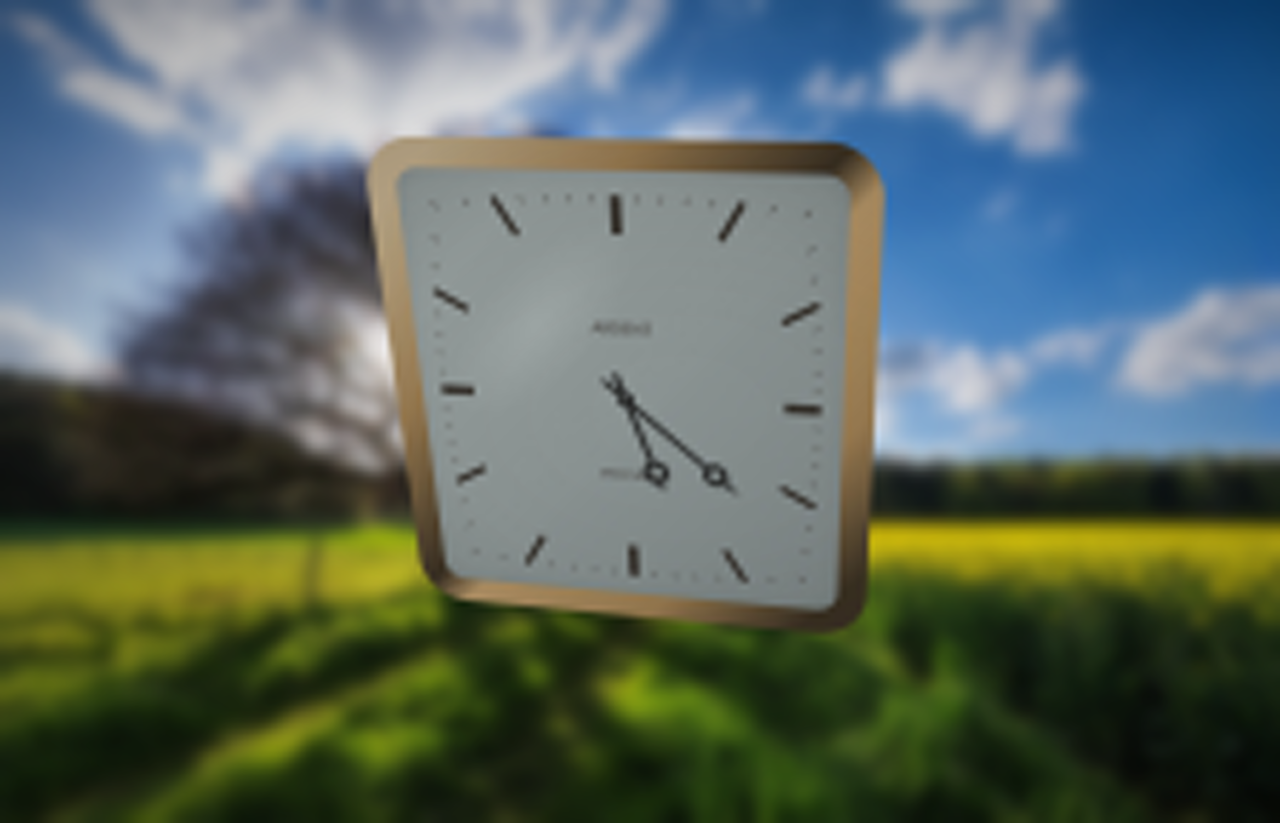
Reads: 5.22
